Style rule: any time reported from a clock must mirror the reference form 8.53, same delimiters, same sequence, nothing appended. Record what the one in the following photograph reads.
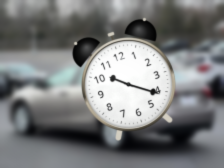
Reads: 10.21
